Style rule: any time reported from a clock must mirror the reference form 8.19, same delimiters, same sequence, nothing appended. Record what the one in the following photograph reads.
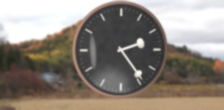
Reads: 2.24
